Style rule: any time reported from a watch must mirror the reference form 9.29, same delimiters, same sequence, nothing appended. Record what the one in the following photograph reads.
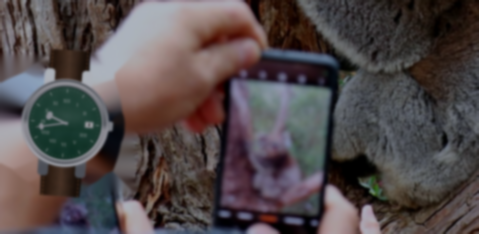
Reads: 9.43
